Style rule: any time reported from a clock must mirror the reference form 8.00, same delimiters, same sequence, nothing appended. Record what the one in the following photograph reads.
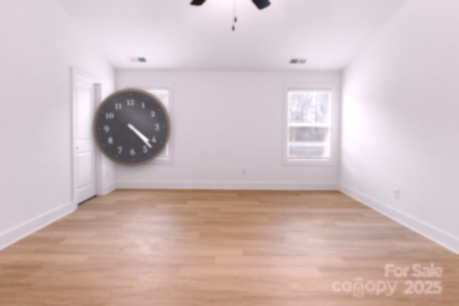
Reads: 4.23
